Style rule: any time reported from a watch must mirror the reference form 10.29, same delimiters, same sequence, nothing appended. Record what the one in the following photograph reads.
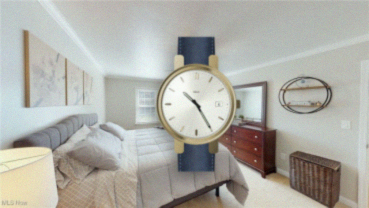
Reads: 10.25
